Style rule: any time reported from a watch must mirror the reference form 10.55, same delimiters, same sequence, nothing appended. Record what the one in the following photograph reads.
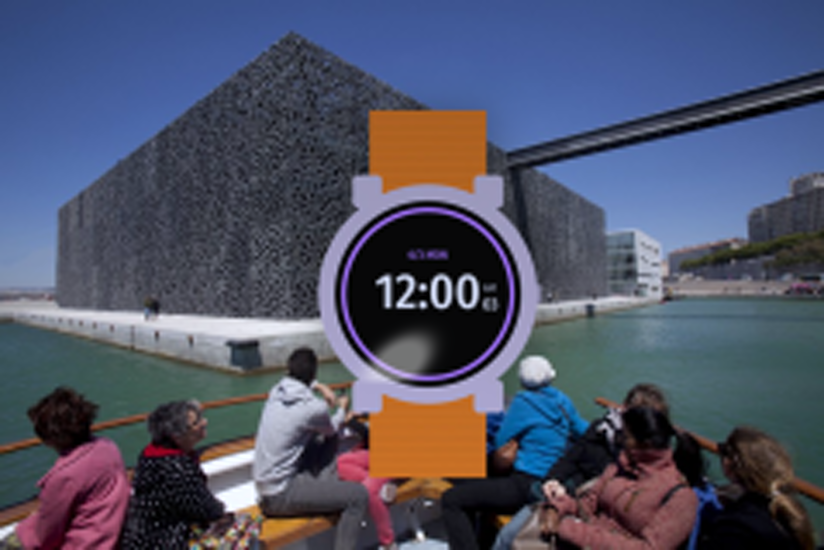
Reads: 12.00
